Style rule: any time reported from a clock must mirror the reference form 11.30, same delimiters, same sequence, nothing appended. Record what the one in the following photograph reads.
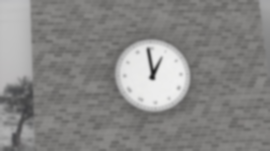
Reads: 12.59
